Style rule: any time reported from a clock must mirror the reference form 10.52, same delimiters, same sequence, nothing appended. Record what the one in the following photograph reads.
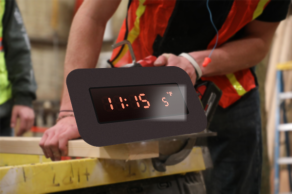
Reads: 11.15
